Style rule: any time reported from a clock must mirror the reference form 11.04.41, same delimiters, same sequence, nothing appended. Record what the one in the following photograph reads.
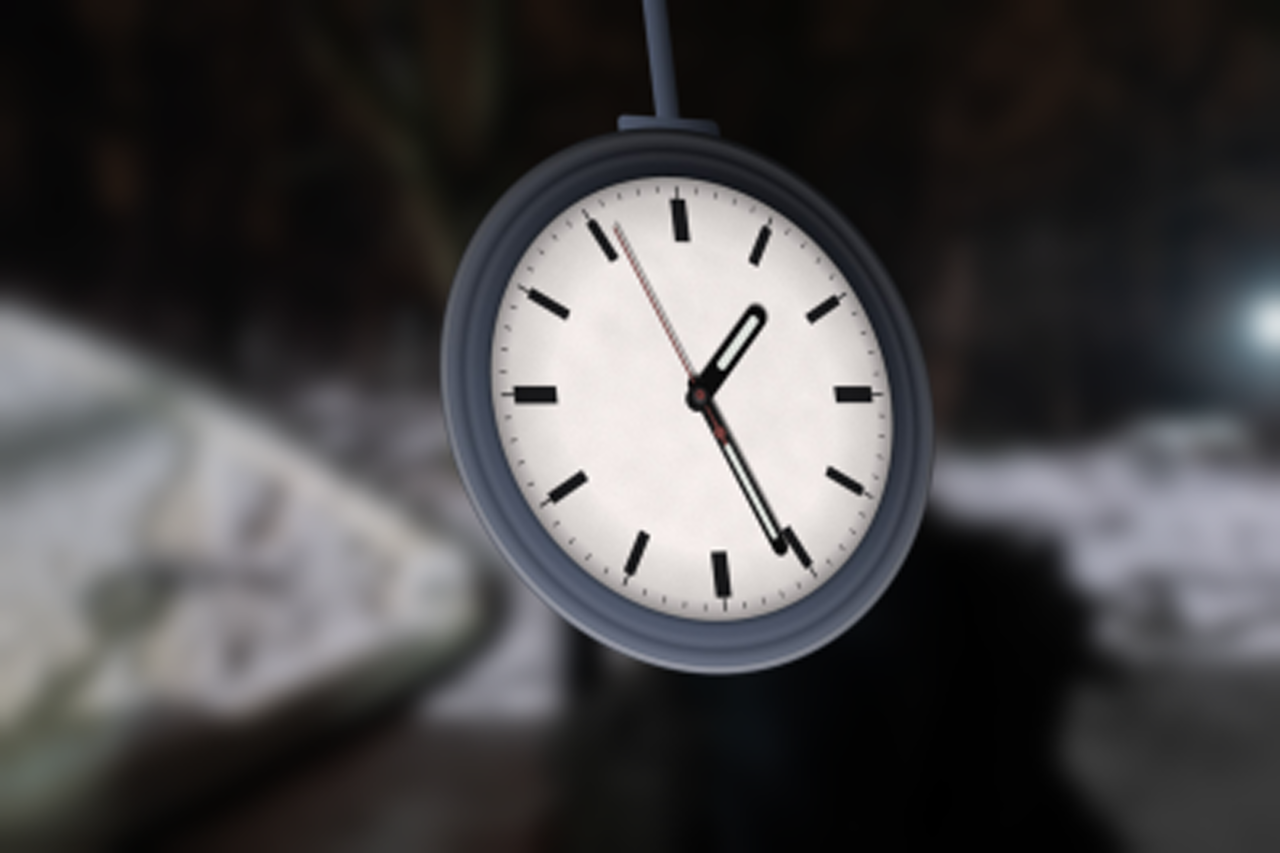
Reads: 1.25.56
